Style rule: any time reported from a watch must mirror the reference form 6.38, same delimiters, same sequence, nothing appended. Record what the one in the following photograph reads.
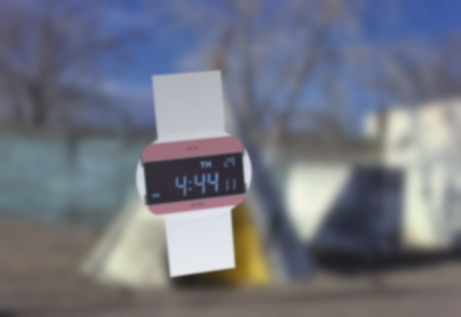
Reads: 4.44
